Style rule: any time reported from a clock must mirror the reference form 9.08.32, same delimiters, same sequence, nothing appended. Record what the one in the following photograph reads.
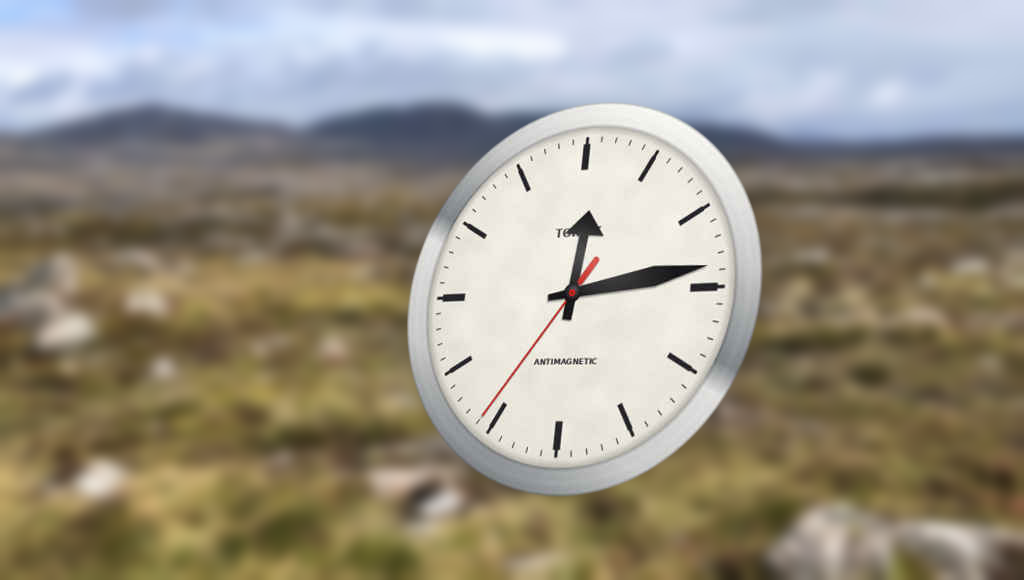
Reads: 12.13.36
